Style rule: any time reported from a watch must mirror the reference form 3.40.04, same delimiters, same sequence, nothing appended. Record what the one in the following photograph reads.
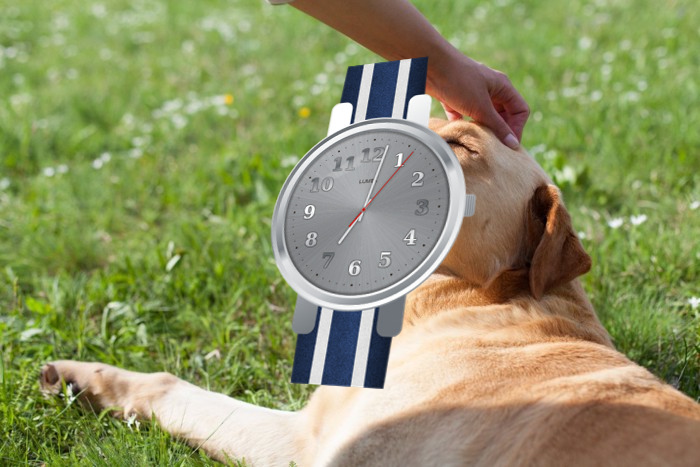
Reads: 7.02.06
